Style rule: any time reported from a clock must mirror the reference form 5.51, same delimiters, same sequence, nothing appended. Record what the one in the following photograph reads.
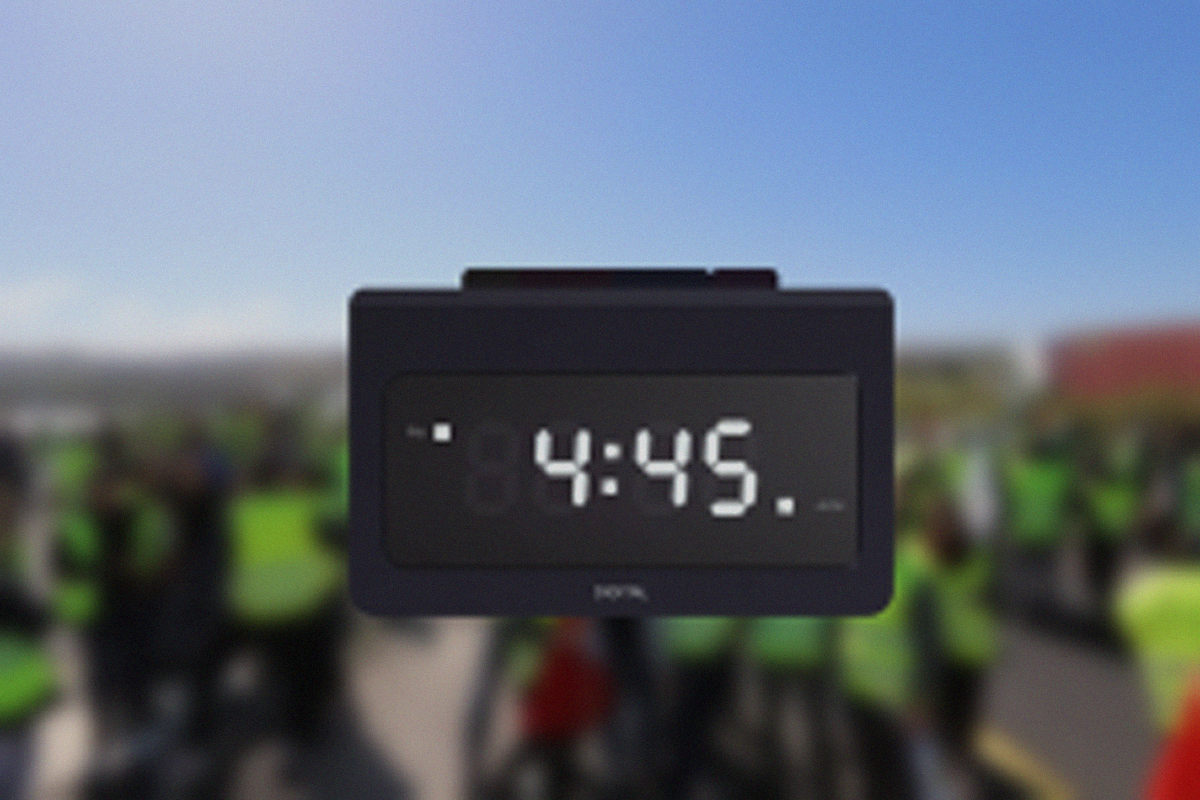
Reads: 4.45
